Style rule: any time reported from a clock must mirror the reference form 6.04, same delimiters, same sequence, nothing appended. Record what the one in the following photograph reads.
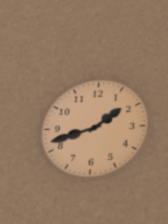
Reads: 1.42
